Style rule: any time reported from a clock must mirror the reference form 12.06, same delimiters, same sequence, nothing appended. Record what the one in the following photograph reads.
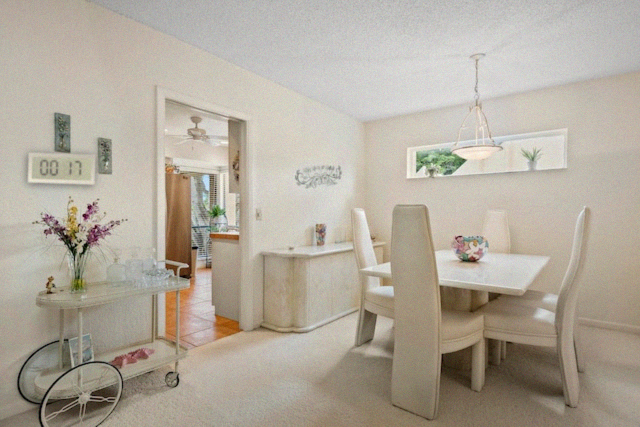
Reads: 0.17
